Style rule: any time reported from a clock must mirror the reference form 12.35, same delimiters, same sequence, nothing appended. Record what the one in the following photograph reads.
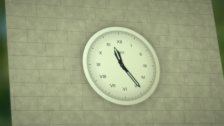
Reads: 11.24
